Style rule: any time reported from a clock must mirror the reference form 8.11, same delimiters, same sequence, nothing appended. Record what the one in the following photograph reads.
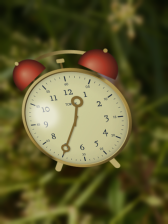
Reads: 12.35
